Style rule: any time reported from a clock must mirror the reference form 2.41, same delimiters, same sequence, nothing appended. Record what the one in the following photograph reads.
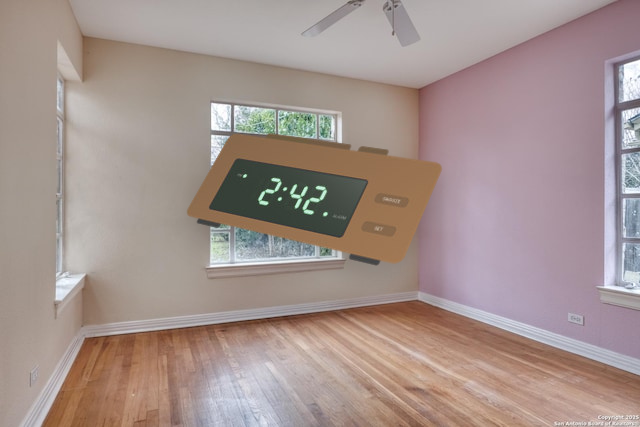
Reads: 2.42
